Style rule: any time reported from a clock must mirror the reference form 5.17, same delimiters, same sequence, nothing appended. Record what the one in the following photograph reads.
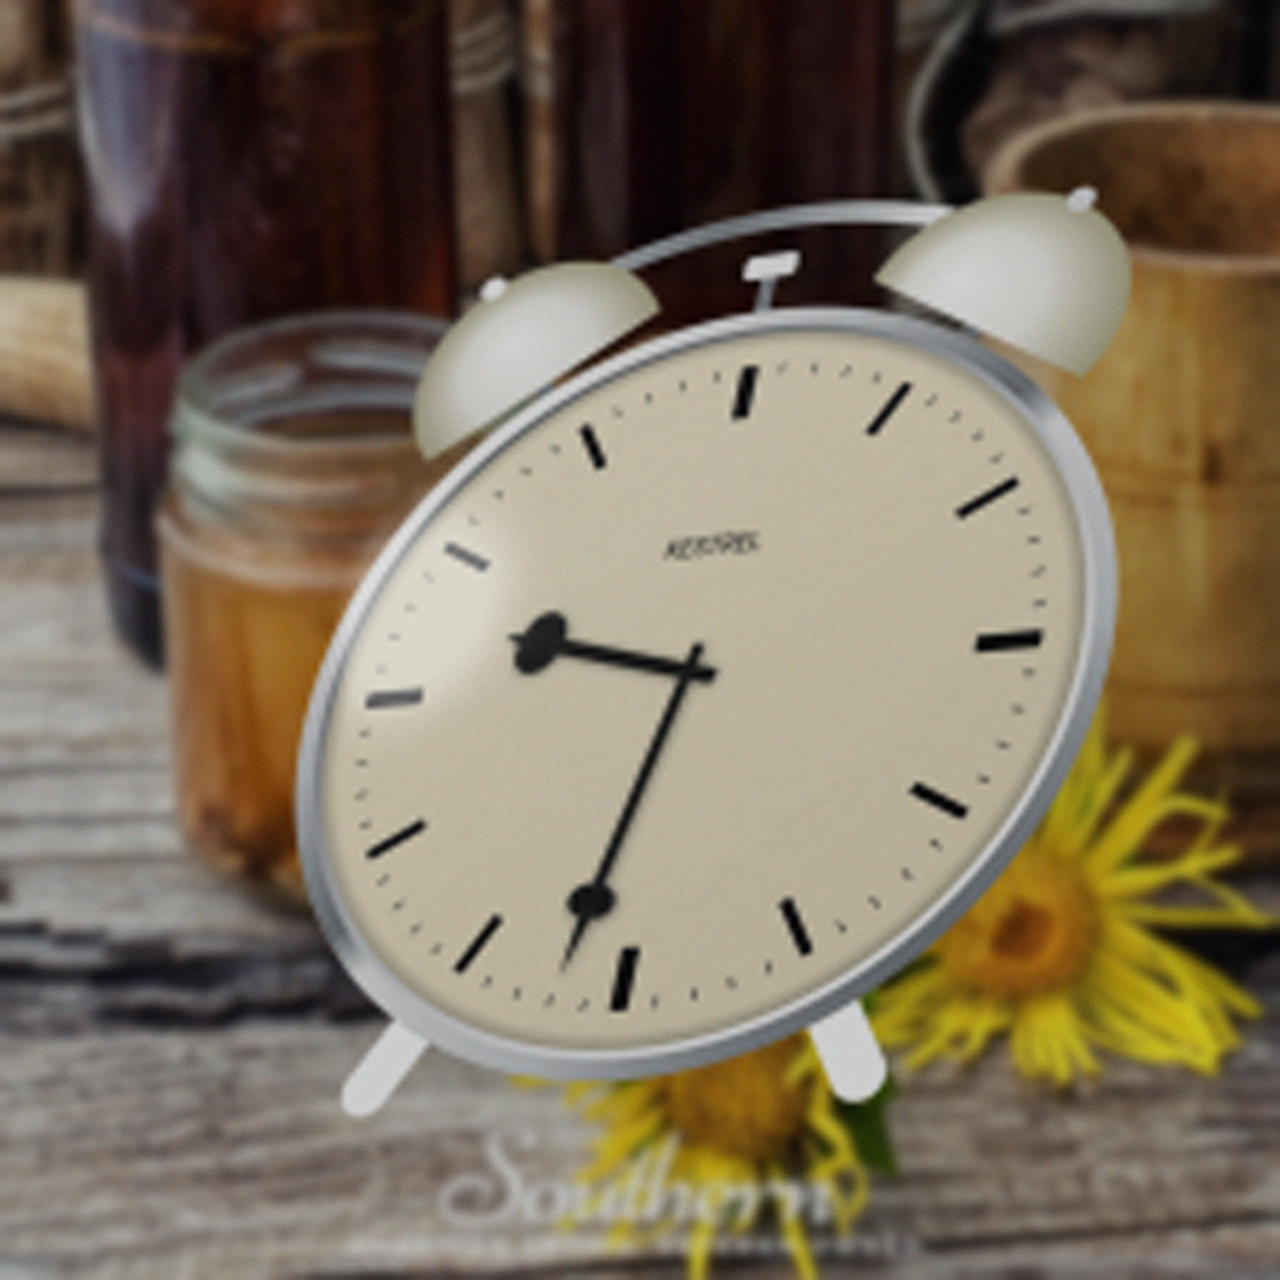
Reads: 9.32
